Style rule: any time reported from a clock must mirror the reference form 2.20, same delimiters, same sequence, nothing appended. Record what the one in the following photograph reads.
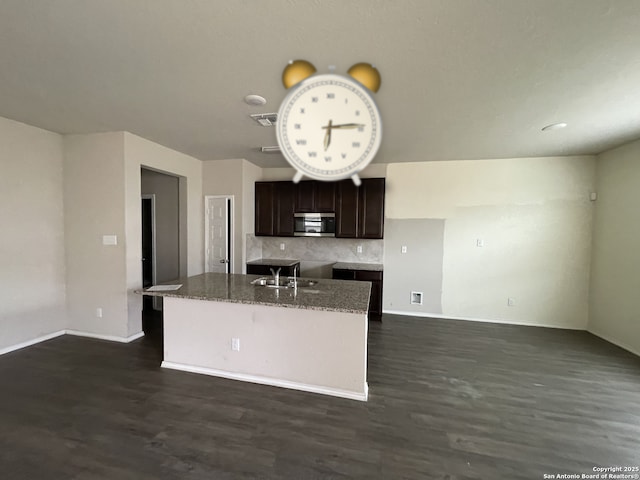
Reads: 6.14
